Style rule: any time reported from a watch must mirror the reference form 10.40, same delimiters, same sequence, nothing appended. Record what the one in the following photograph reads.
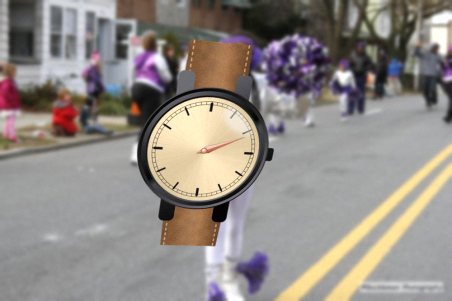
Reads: 2.11
